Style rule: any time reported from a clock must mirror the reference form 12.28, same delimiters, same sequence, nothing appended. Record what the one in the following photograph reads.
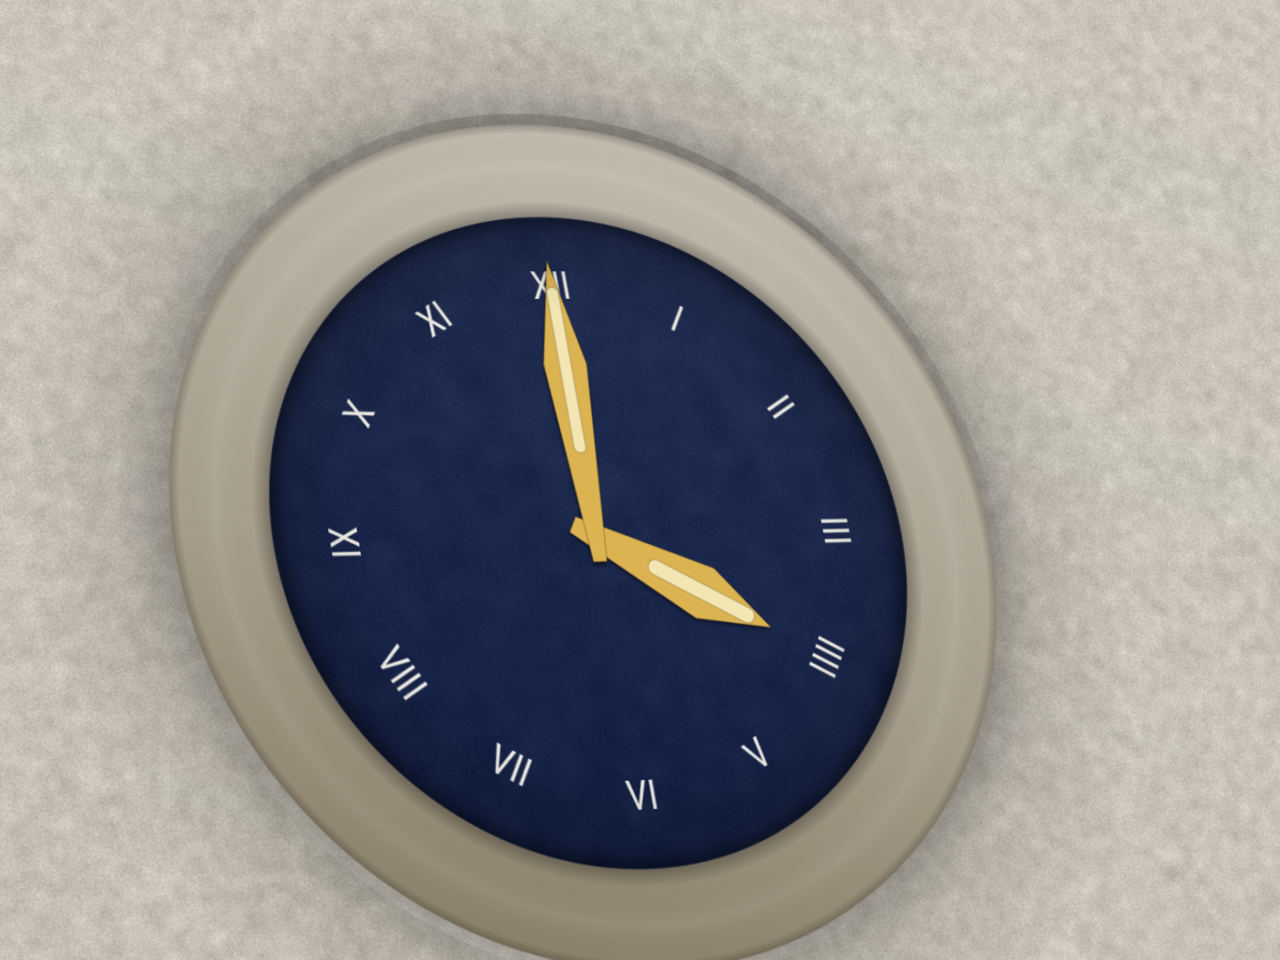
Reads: 4.00
